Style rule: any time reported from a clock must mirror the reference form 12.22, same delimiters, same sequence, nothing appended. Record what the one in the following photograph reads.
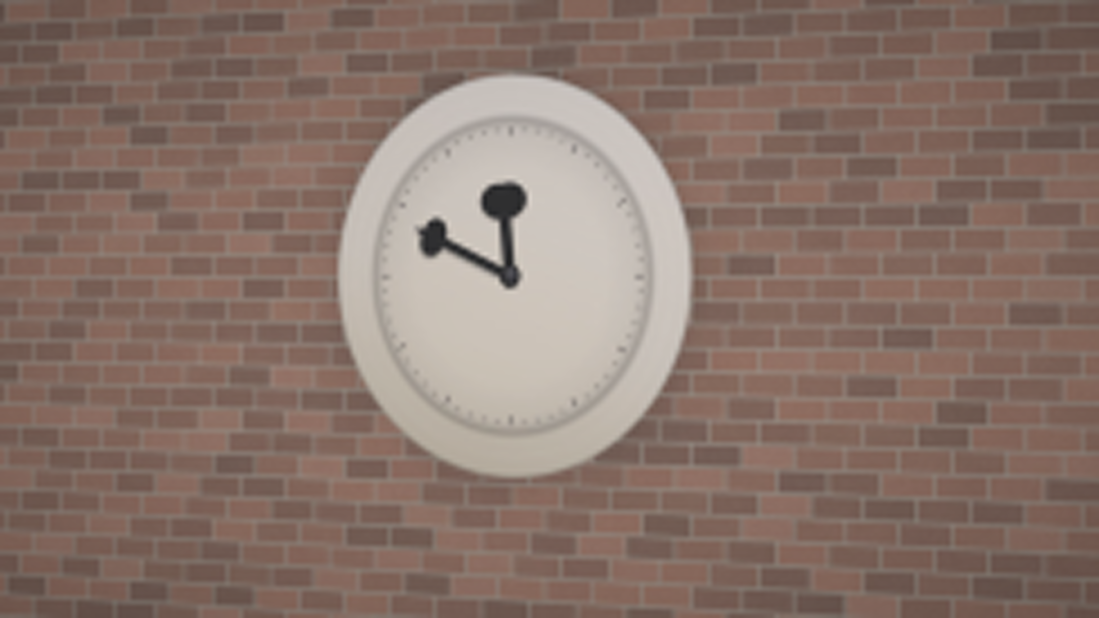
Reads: 11.49
